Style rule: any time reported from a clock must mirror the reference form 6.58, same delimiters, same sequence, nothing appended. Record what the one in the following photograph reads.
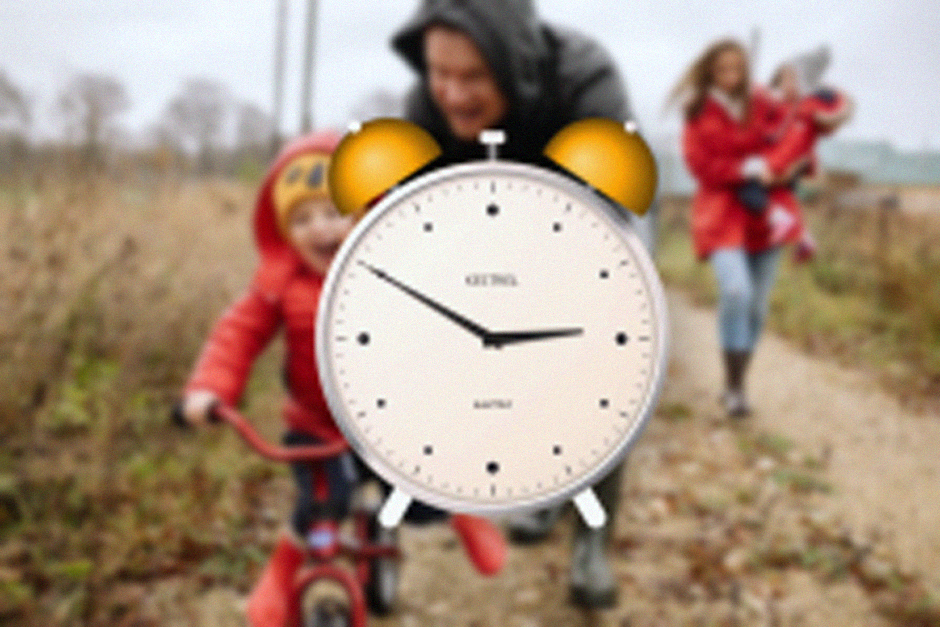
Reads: 2.50
